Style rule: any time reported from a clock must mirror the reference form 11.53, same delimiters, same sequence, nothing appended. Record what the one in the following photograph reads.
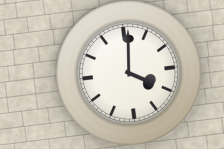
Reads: 4.01
